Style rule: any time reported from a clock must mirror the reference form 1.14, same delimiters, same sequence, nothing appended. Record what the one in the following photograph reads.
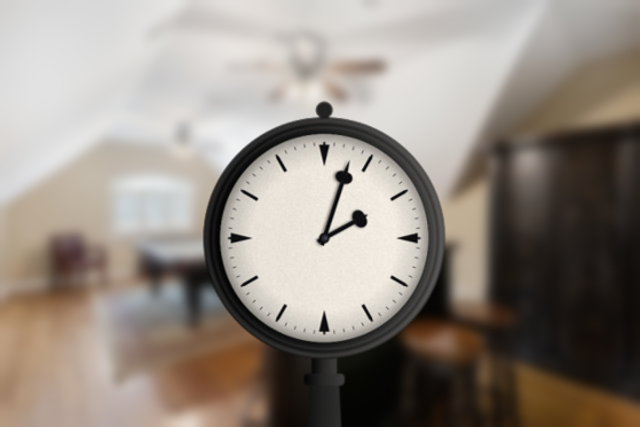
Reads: 2.03
